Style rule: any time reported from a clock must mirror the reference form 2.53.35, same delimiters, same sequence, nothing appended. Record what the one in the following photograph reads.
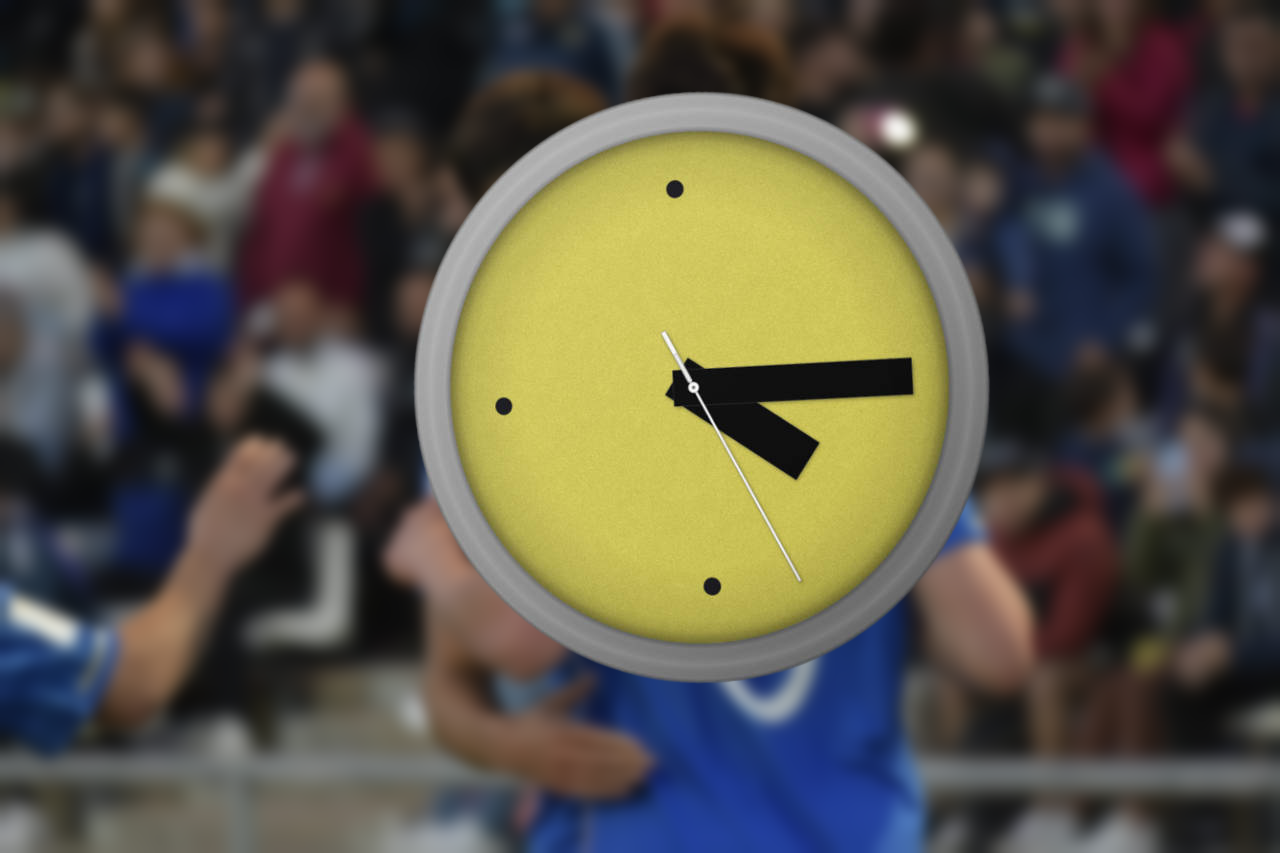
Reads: 4.15.26
